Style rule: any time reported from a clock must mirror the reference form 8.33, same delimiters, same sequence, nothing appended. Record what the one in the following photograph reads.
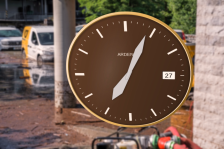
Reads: 7.04
